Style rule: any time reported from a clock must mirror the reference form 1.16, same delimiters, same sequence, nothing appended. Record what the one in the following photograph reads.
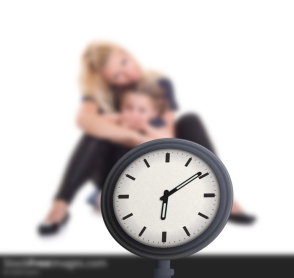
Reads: 6.09
